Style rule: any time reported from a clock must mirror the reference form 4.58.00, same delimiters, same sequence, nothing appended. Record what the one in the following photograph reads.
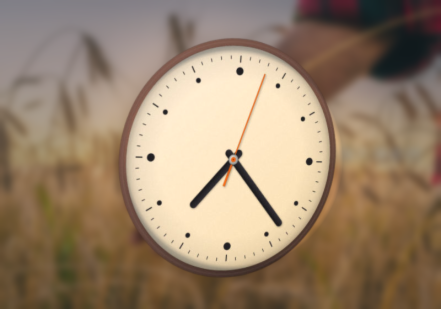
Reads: 7.23.03
